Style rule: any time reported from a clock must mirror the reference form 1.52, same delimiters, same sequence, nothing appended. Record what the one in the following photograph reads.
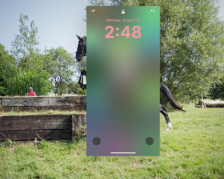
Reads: 2.48
